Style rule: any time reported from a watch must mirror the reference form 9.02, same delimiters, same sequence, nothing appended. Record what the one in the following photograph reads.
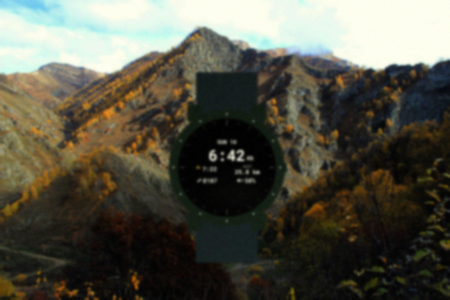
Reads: 6.42
